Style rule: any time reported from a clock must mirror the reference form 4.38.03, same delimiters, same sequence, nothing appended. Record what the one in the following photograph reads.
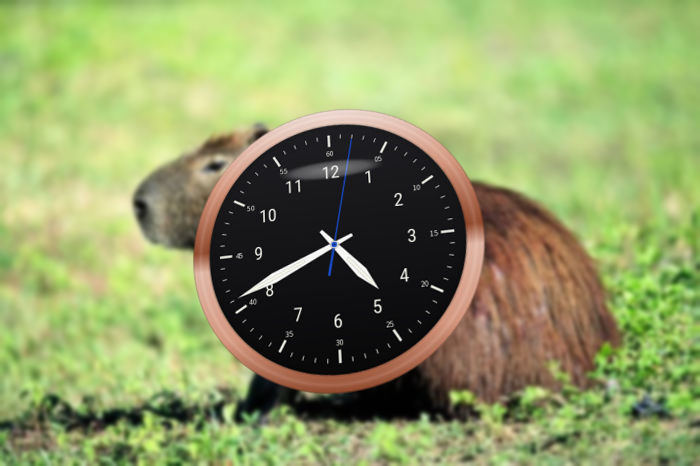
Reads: 4.41.02
